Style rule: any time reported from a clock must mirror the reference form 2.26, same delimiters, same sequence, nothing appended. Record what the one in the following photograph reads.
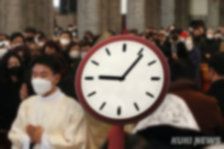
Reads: 9.06
